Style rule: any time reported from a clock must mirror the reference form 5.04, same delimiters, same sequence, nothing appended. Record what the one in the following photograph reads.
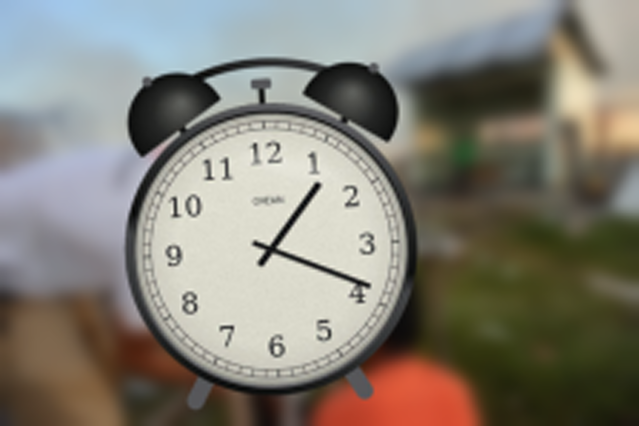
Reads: 1.19
